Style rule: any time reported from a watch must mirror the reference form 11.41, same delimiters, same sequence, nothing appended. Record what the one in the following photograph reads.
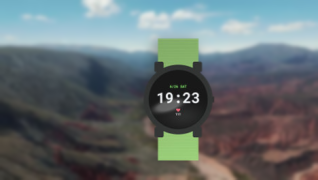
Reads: 19.23
